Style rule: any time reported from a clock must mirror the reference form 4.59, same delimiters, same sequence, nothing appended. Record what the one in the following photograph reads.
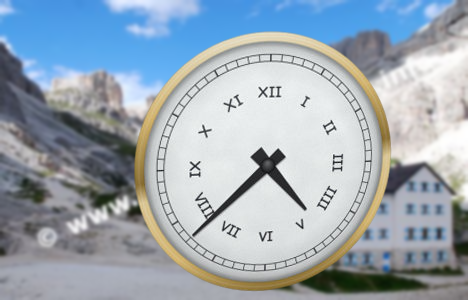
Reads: 4.38
